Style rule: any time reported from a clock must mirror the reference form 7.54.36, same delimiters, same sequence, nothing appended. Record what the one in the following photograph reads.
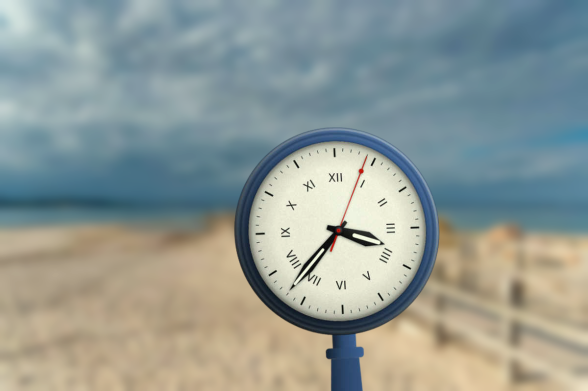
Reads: 3.37.04
